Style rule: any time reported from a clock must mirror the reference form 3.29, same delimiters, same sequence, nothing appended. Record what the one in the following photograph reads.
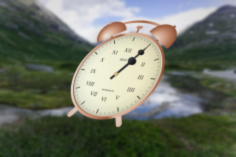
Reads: 1.05
